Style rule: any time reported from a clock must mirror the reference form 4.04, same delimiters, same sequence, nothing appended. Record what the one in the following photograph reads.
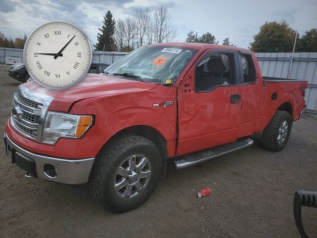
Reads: 9.07
